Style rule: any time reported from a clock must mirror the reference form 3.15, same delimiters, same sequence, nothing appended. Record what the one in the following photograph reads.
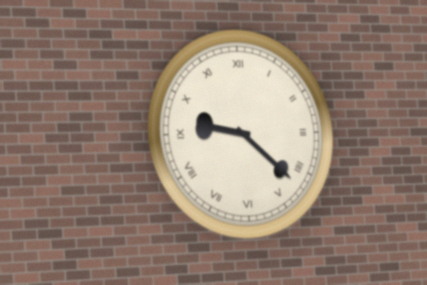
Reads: 9.22
